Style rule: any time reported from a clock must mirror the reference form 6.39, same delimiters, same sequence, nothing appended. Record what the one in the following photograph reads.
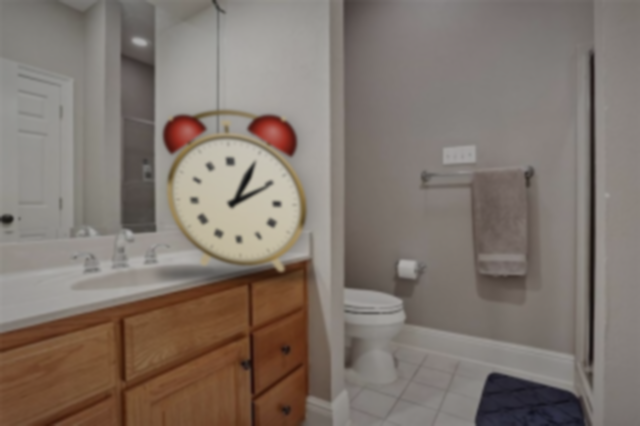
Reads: 2.05
